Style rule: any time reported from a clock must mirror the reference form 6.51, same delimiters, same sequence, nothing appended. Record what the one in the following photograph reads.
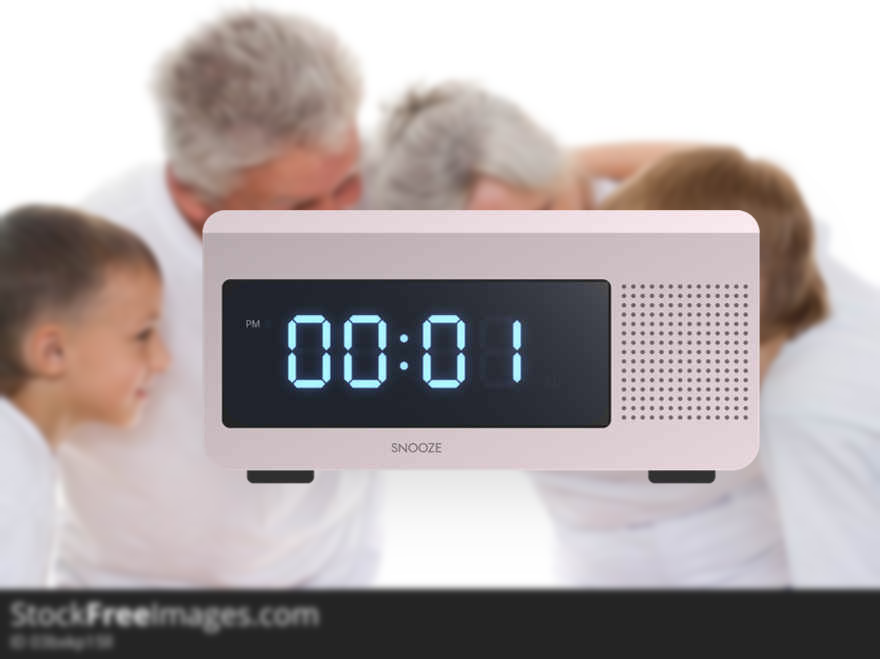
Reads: 0.01
